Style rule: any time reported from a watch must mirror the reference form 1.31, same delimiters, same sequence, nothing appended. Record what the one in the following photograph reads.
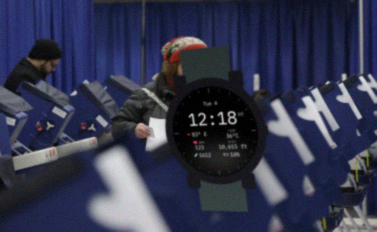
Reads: 12.18
